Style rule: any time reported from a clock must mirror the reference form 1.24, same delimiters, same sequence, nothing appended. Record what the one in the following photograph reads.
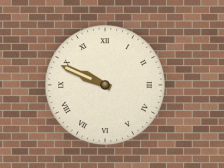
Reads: 9.49
